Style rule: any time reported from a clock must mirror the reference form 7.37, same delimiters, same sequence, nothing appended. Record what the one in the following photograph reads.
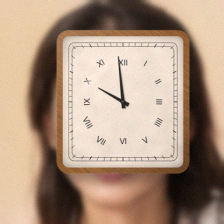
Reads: 9.59
